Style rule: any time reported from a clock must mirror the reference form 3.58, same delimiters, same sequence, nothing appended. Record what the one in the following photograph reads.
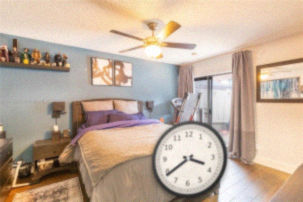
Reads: 3.39
